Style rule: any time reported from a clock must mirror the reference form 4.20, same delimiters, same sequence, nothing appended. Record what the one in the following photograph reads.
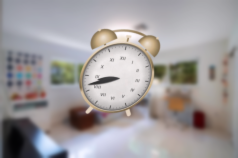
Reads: 8.42
